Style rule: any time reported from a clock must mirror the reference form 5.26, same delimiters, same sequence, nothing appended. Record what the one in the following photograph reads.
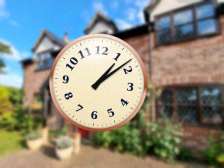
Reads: 1.08
